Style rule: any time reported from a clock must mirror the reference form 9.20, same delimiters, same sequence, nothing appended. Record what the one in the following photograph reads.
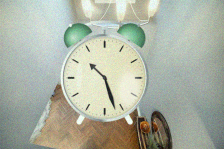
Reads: 10.27
